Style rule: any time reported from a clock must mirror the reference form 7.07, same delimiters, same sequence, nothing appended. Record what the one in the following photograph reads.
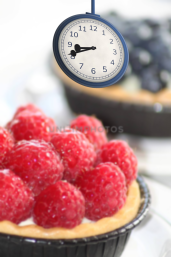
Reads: 8.41
